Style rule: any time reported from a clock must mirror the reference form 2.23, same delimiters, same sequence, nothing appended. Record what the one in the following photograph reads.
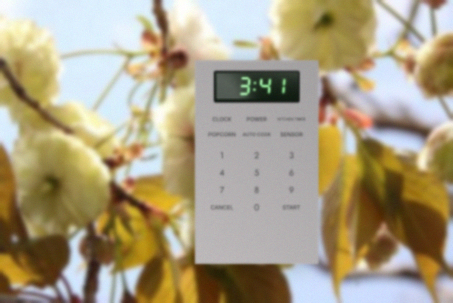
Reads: 3.41
